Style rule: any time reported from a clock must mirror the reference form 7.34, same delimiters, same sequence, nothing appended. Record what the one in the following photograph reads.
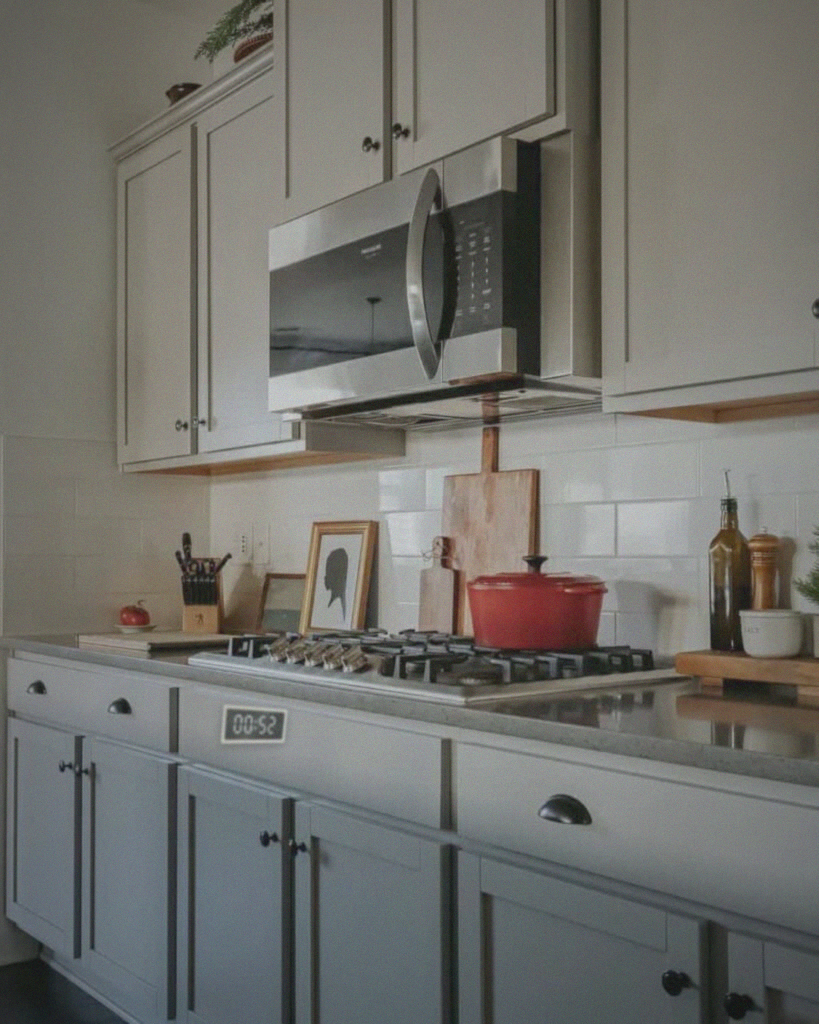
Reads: 0.52
